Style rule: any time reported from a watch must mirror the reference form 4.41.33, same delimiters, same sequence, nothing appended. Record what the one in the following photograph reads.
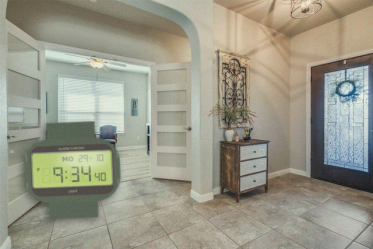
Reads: 9.34.40
